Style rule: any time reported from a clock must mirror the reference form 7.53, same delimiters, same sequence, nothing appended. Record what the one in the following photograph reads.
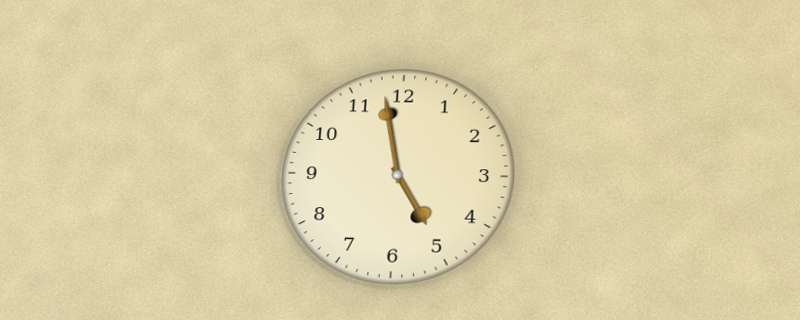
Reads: 4.58
